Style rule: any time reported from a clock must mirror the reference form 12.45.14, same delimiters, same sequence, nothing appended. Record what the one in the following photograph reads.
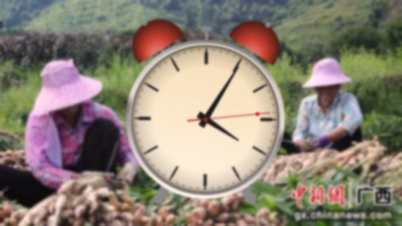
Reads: 4.05.14
